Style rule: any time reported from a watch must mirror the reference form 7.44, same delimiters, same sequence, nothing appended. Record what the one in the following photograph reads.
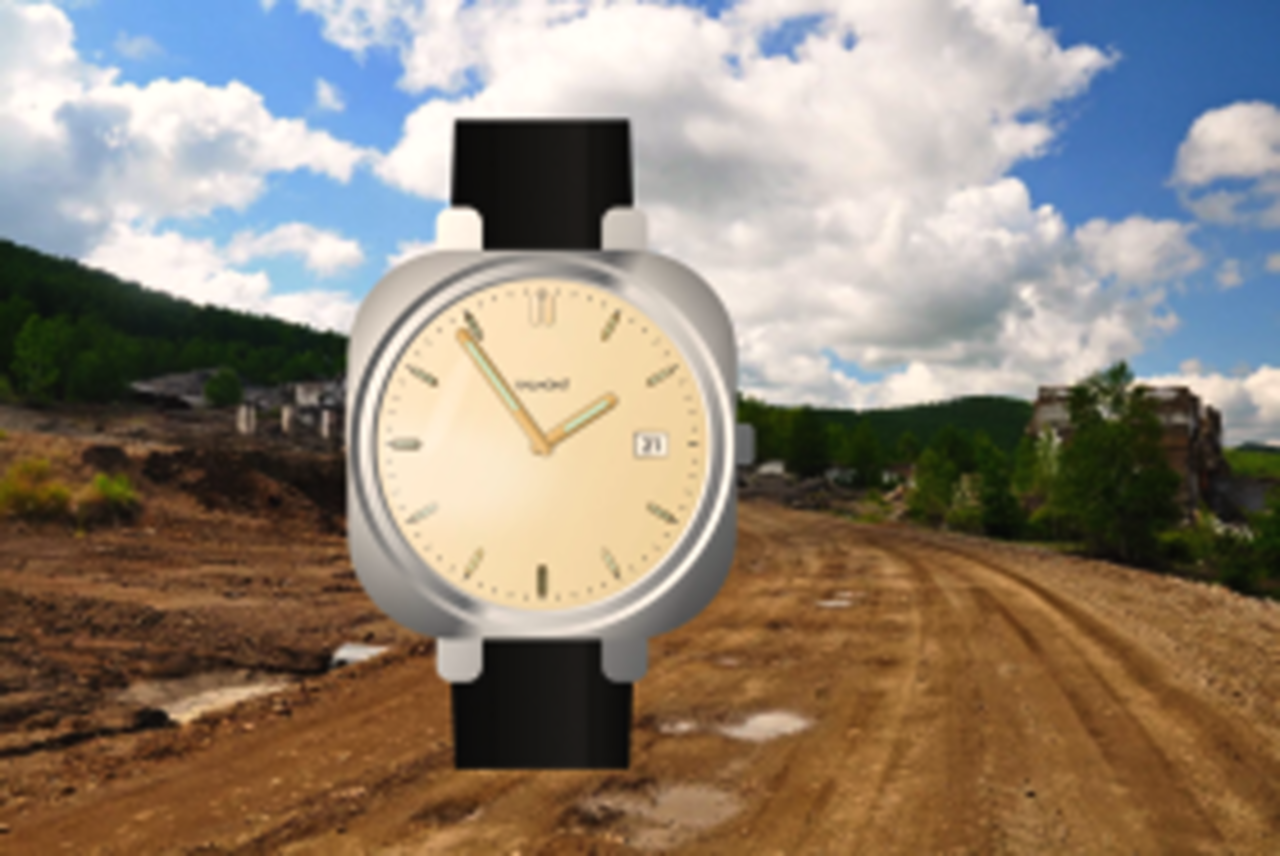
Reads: 1.54
